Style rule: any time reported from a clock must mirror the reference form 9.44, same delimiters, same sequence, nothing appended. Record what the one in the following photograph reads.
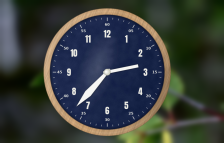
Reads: 2.37
